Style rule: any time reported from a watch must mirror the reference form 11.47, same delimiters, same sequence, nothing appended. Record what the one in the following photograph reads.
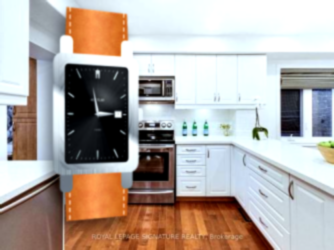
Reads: 2.58
